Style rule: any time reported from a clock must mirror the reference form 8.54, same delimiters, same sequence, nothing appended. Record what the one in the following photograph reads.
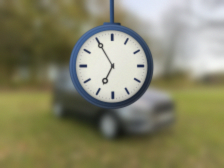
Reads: 6.55
